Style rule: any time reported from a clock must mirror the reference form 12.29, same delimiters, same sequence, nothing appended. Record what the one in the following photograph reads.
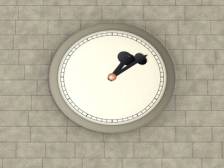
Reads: 1.09
